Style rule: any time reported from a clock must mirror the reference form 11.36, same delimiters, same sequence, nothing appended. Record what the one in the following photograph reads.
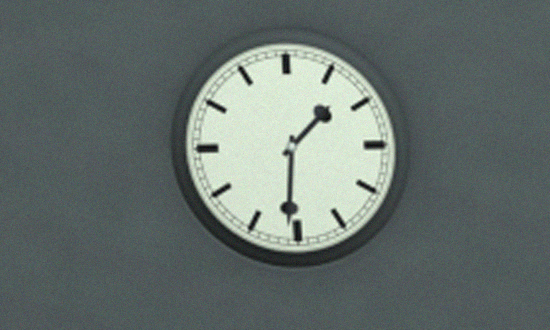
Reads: 1.31
